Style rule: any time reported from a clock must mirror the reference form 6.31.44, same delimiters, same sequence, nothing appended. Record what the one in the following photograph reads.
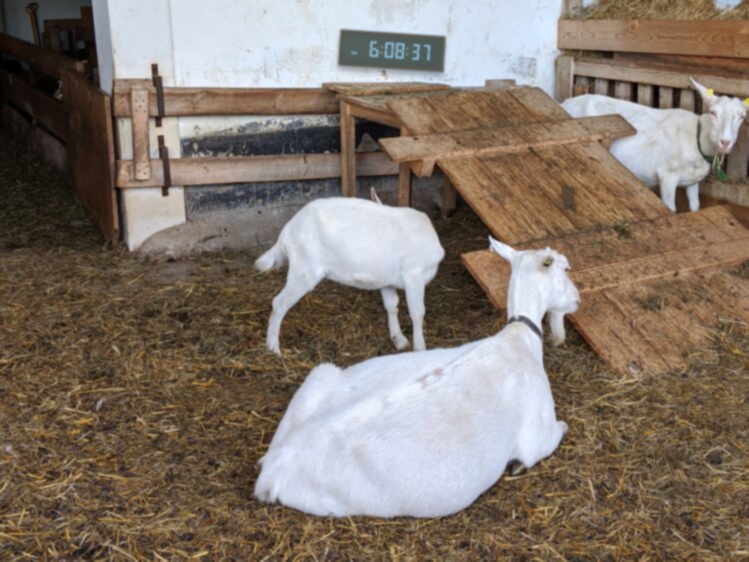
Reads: 6.08.37
